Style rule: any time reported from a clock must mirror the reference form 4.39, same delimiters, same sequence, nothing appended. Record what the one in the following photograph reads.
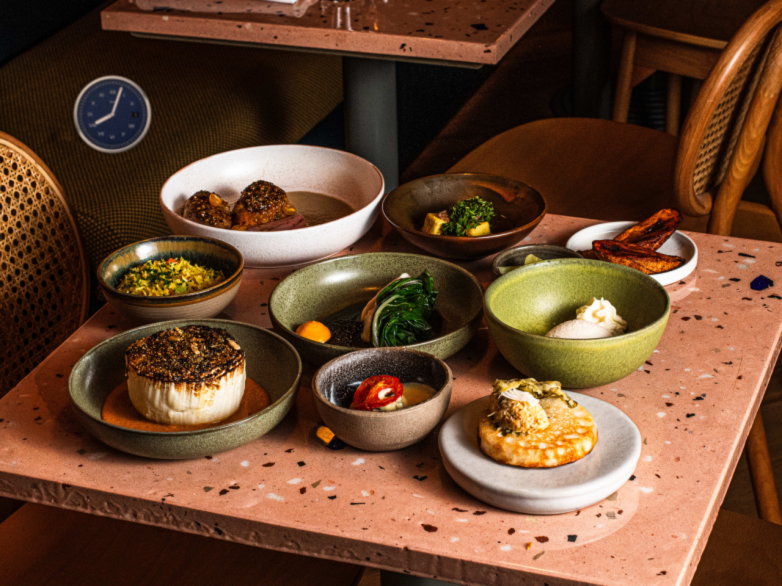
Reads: 8.03
